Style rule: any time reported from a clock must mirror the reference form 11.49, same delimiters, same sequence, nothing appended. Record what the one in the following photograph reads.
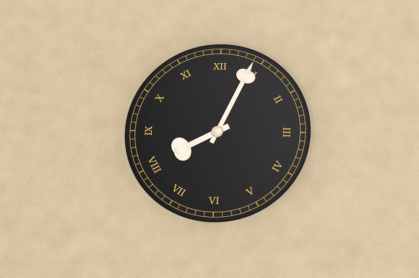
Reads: 8.04
